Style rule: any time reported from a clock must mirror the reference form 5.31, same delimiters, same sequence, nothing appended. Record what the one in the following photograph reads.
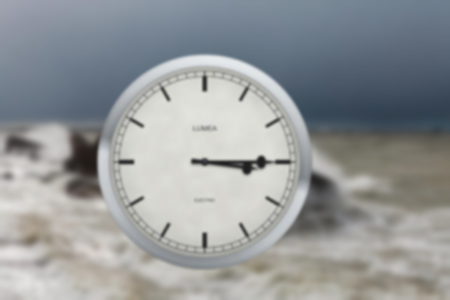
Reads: 3.15
